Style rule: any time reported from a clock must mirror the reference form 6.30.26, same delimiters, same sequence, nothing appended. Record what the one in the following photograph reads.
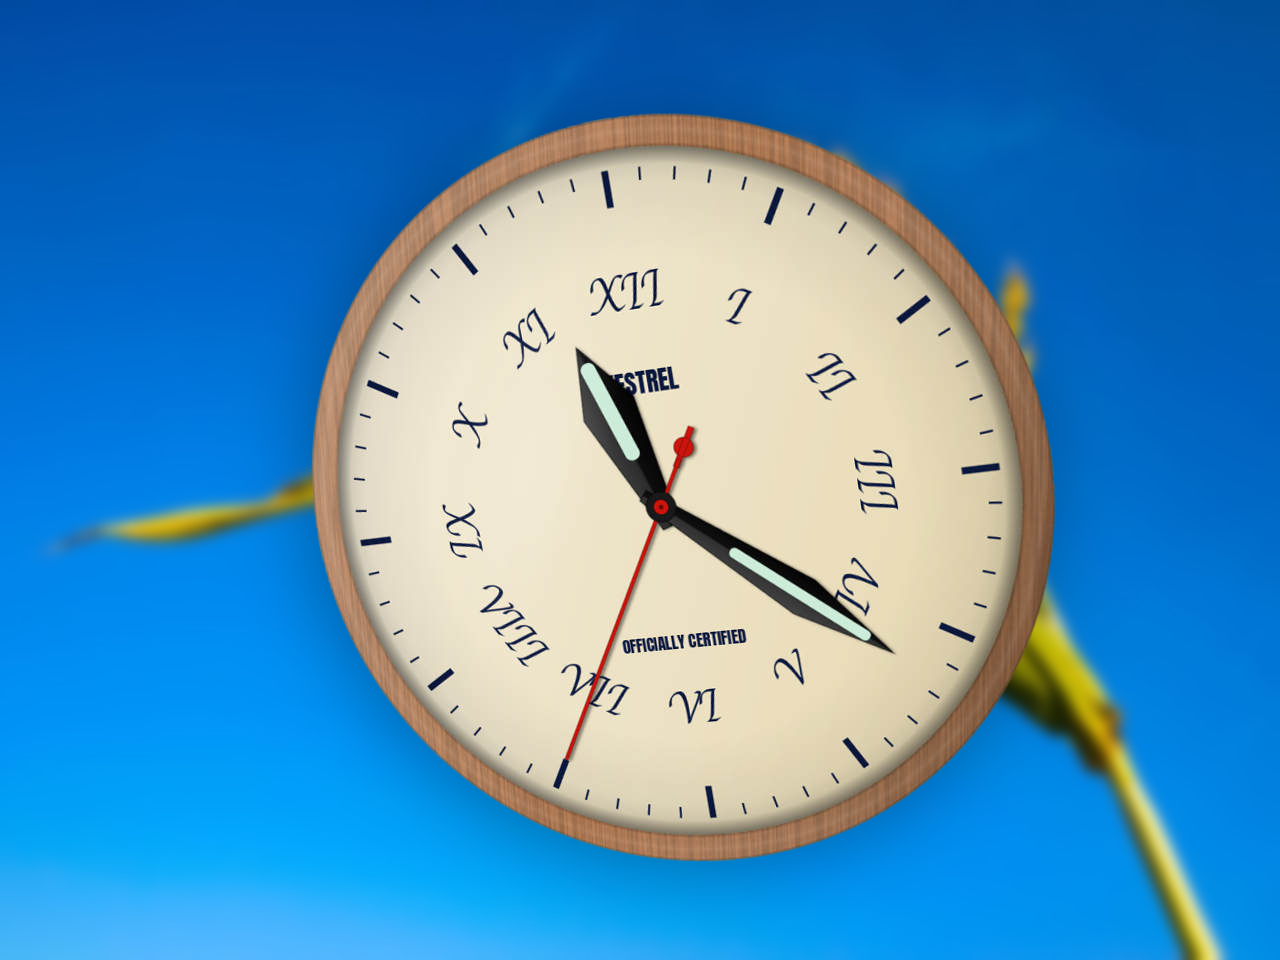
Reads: 11.21.35
